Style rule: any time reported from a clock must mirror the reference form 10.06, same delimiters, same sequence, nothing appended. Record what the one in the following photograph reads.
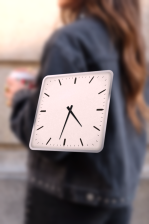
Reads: 4.32
